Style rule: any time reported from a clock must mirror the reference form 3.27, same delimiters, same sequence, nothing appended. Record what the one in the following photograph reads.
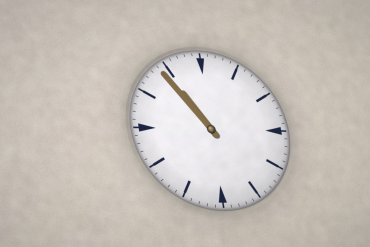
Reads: 10.54
